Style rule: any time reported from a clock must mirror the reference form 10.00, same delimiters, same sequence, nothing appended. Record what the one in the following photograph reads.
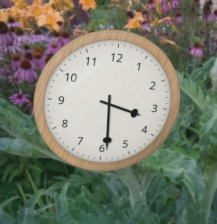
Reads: 3.29
